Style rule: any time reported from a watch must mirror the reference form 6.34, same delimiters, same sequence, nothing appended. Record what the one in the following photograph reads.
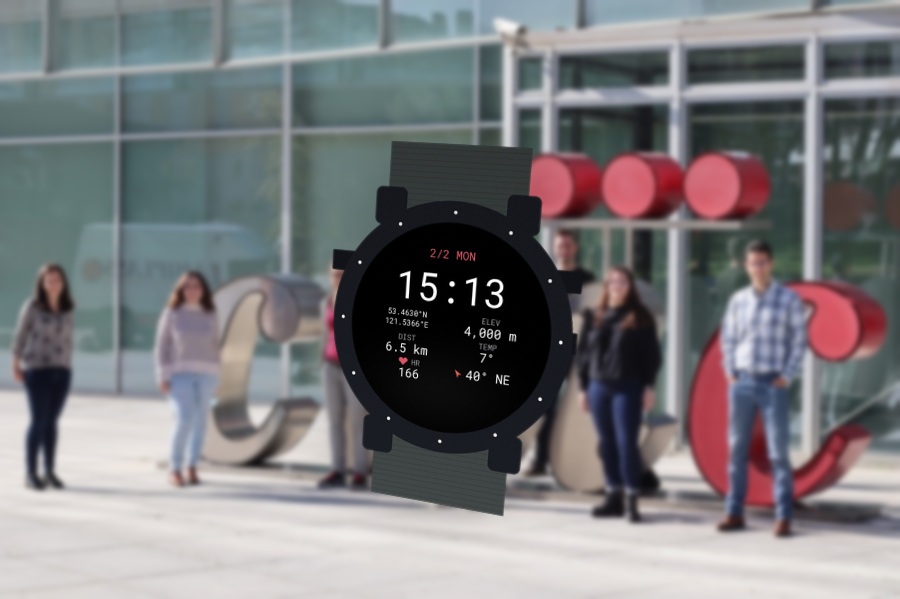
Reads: 15.13
